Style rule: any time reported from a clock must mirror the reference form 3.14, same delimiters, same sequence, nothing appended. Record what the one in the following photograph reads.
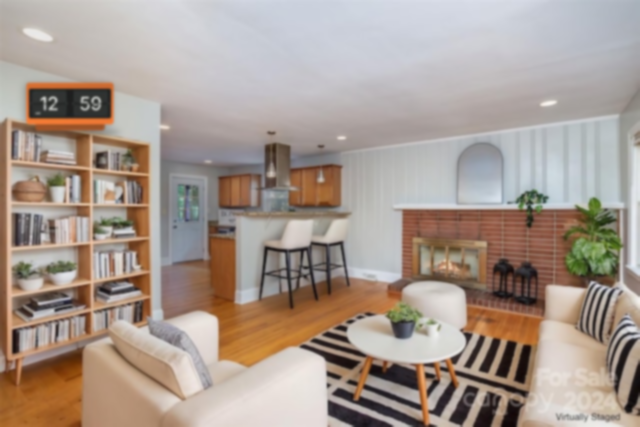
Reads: 12.59
